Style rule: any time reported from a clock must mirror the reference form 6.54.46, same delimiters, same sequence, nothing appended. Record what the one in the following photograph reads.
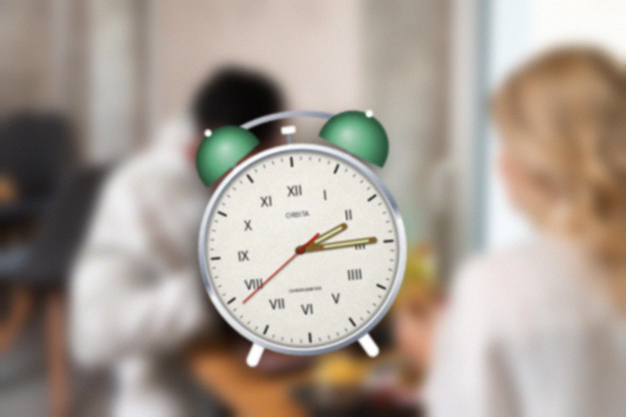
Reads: 2.14.39
